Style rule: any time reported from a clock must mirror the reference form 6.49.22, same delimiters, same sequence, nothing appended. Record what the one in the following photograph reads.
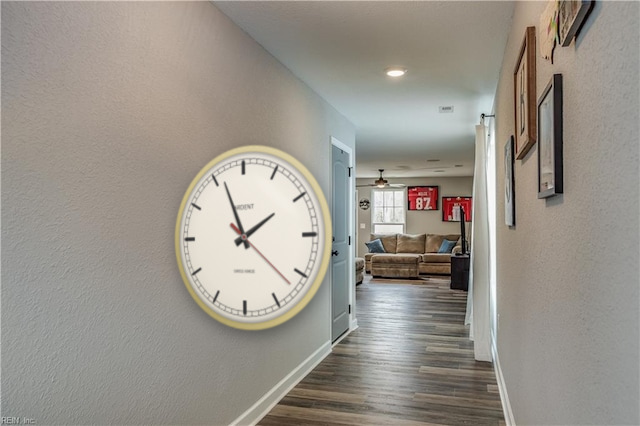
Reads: 1.56.22
